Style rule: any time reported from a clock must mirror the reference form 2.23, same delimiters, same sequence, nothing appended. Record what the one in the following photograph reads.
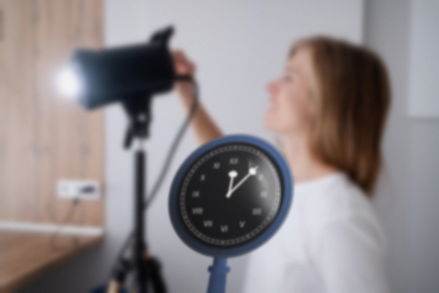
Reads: 12.07
